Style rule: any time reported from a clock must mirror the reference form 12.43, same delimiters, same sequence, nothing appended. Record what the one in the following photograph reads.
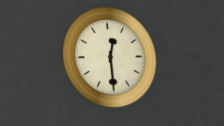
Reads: 12.30
